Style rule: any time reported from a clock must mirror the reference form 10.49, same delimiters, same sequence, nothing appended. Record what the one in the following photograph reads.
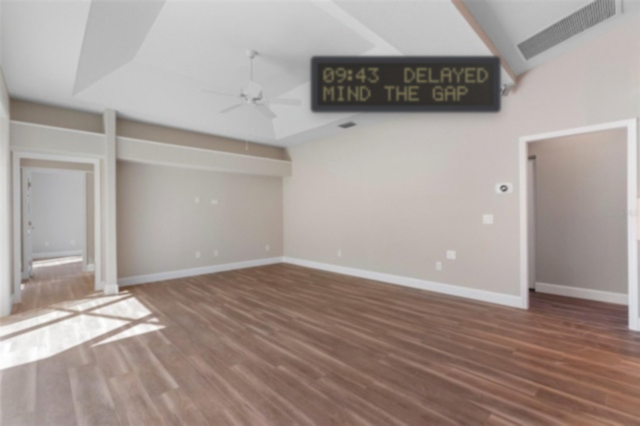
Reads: 9.43
